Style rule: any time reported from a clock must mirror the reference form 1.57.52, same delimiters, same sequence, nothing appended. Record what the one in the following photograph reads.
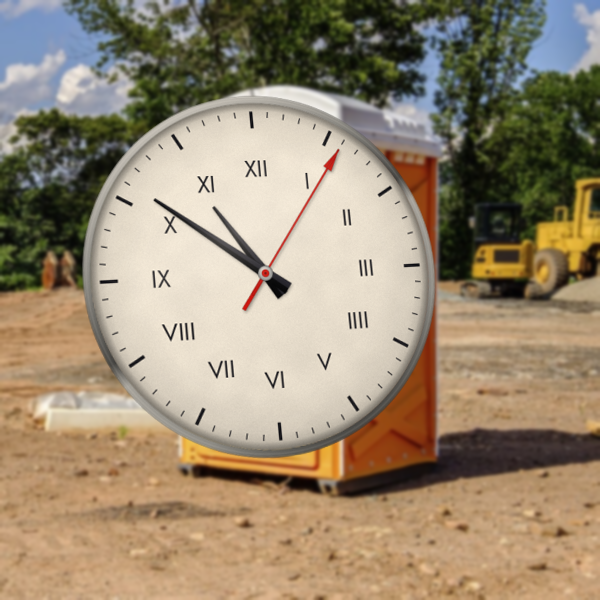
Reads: 10.51.06
